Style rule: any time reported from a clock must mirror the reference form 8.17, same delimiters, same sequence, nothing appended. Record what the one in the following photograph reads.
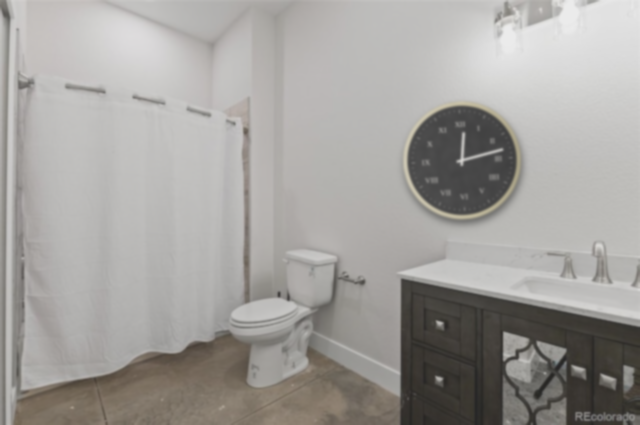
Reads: 12.13
